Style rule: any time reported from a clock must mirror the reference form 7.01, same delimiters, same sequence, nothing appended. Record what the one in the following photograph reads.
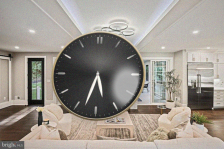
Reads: 5.33
